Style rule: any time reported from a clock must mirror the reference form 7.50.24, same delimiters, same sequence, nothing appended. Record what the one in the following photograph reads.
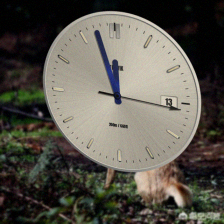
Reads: 11.57.16
